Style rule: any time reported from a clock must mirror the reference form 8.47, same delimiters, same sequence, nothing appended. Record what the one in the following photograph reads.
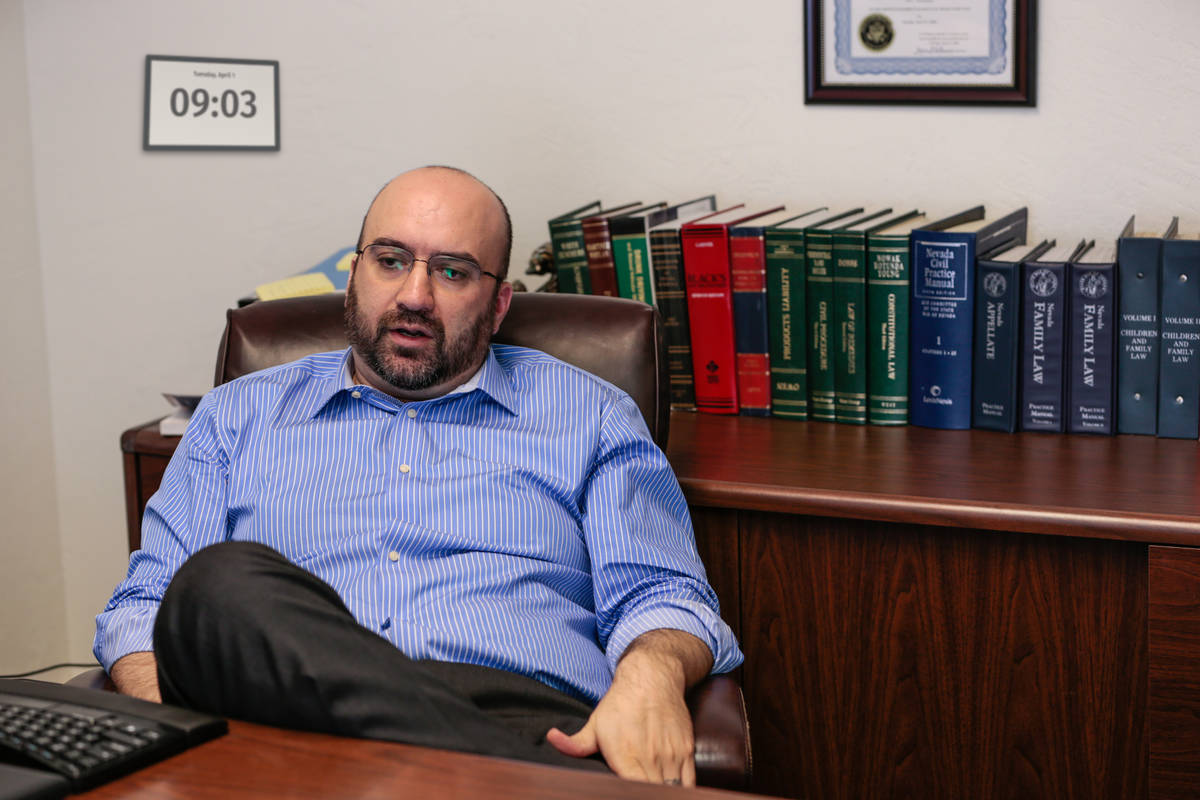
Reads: 9.03
